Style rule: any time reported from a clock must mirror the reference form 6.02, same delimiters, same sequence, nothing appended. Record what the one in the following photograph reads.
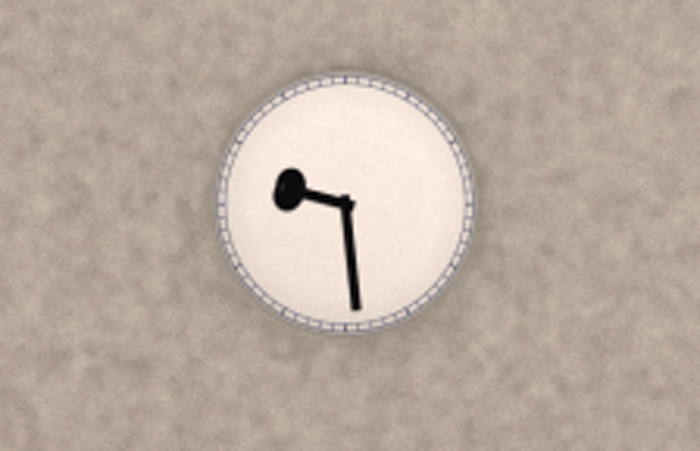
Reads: 9.29
